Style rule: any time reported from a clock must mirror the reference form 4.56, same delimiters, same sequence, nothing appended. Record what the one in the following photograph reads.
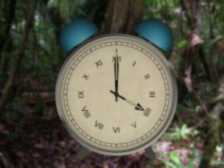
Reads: 4.00
